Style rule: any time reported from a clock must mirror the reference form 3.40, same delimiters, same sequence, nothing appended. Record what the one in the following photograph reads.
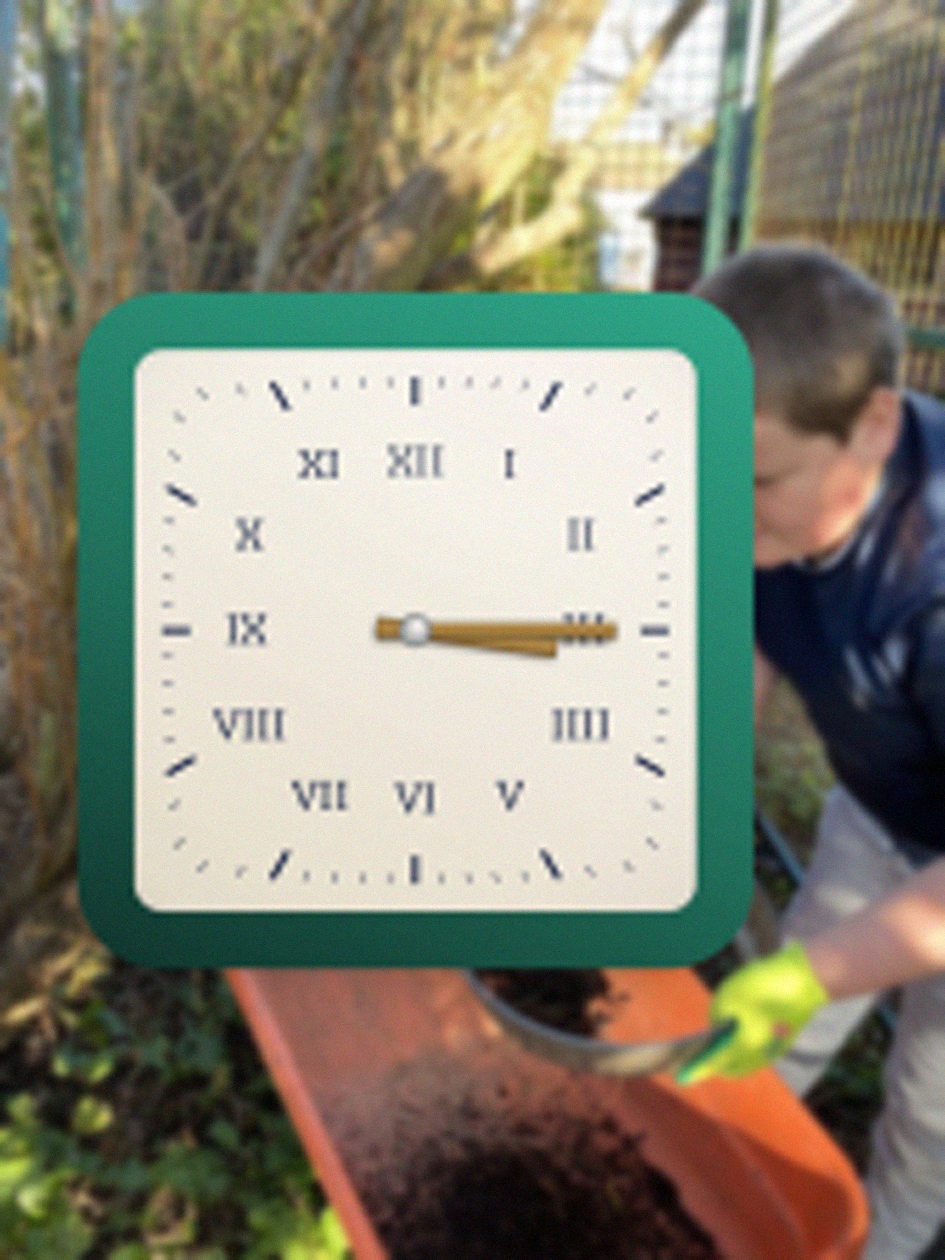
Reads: 3.15
